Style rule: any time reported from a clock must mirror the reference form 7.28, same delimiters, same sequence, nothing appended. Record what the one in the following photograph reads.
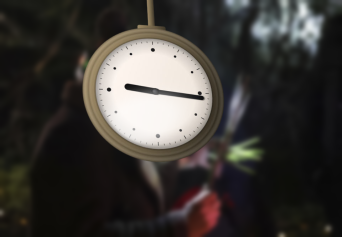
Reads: 9.16
